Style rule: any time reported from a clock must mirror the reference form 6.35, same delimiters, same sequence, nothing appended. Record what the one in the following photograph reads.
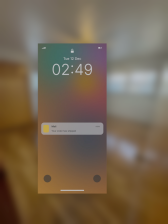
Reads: 2.49
